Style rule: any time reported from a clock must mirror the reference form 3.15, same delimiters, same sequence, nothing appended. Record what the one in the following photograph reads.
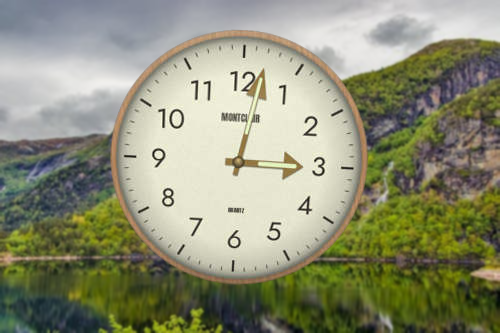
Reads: 3.02
